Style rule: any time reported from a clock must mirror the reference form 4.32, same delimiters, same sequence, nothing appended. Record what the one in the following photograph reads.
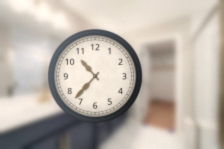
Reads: 10.37
